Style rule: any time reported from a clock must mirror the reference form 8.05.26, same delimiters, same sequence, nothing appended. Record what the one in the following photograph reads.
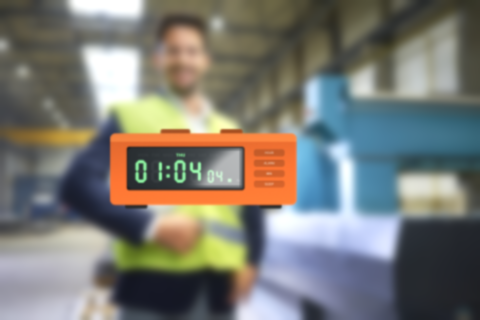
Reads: 1.04.04
